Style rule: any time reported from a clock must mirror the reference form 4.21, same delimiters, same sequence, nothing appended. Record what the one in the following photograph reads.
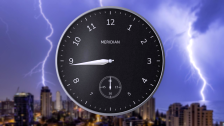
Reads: 8.44
